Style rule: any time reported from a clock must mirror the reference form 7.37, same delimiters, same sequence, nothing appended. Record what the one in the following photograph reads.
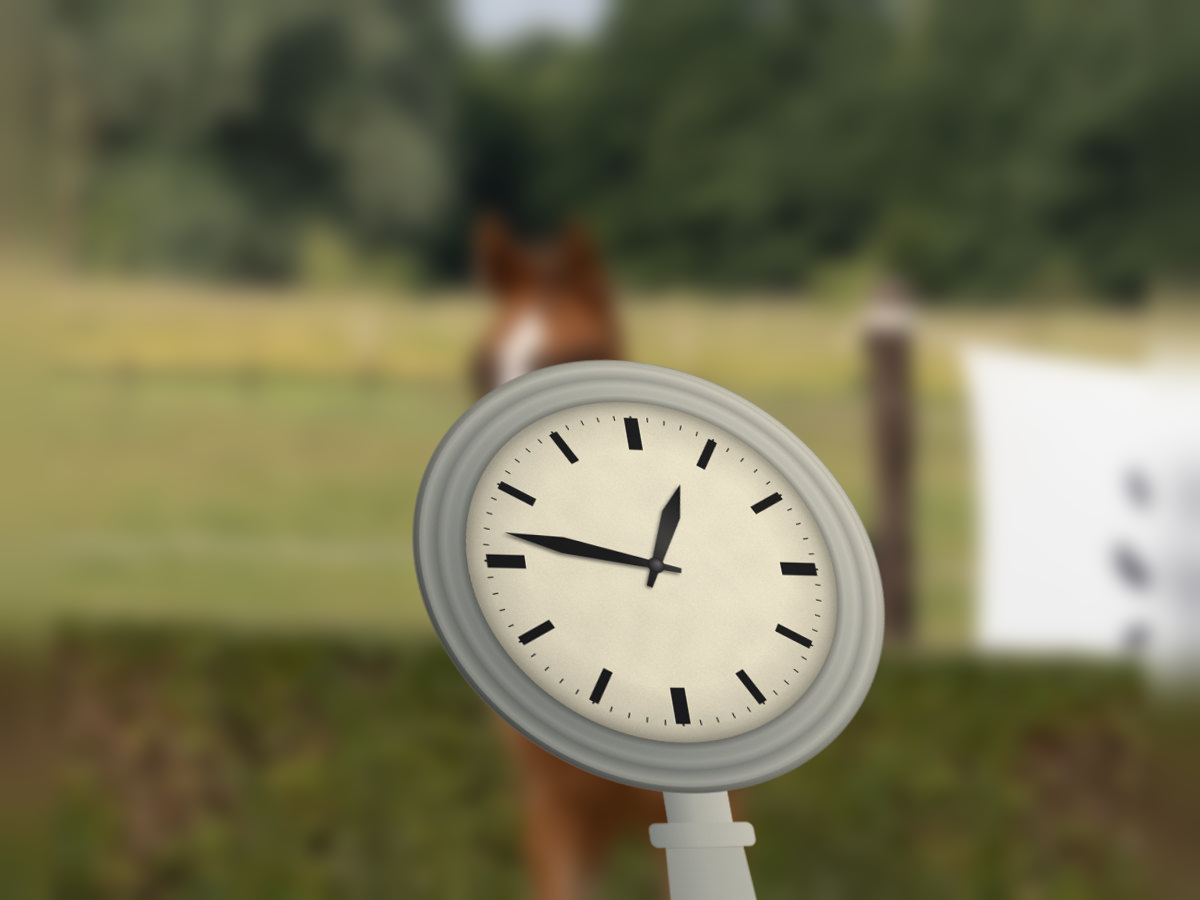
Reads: 12.47
